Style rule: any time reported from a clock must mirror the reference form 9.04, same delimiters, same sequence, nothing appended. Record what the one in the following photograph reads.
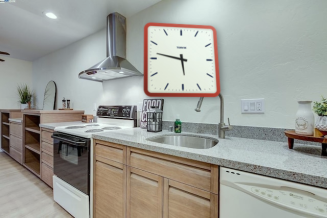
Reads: 5.47
